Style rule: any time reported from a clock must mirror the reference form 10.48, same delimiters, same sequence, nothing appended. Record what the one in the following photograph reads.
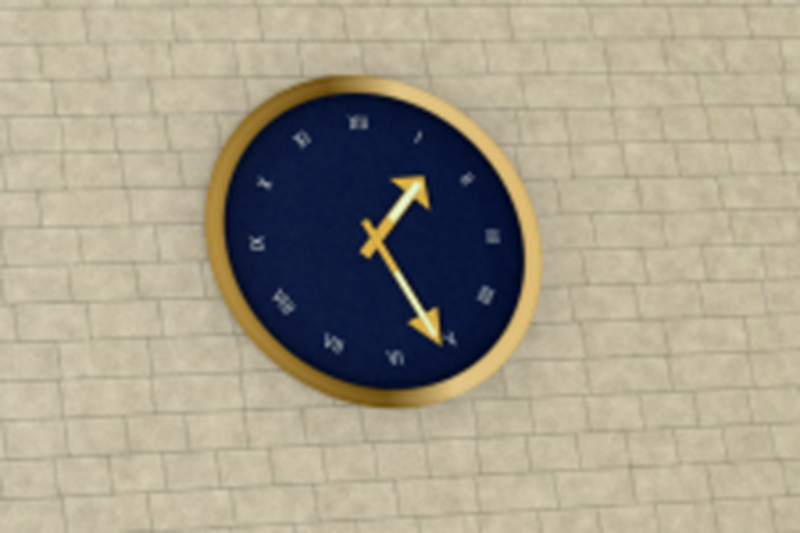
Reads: 1.26
